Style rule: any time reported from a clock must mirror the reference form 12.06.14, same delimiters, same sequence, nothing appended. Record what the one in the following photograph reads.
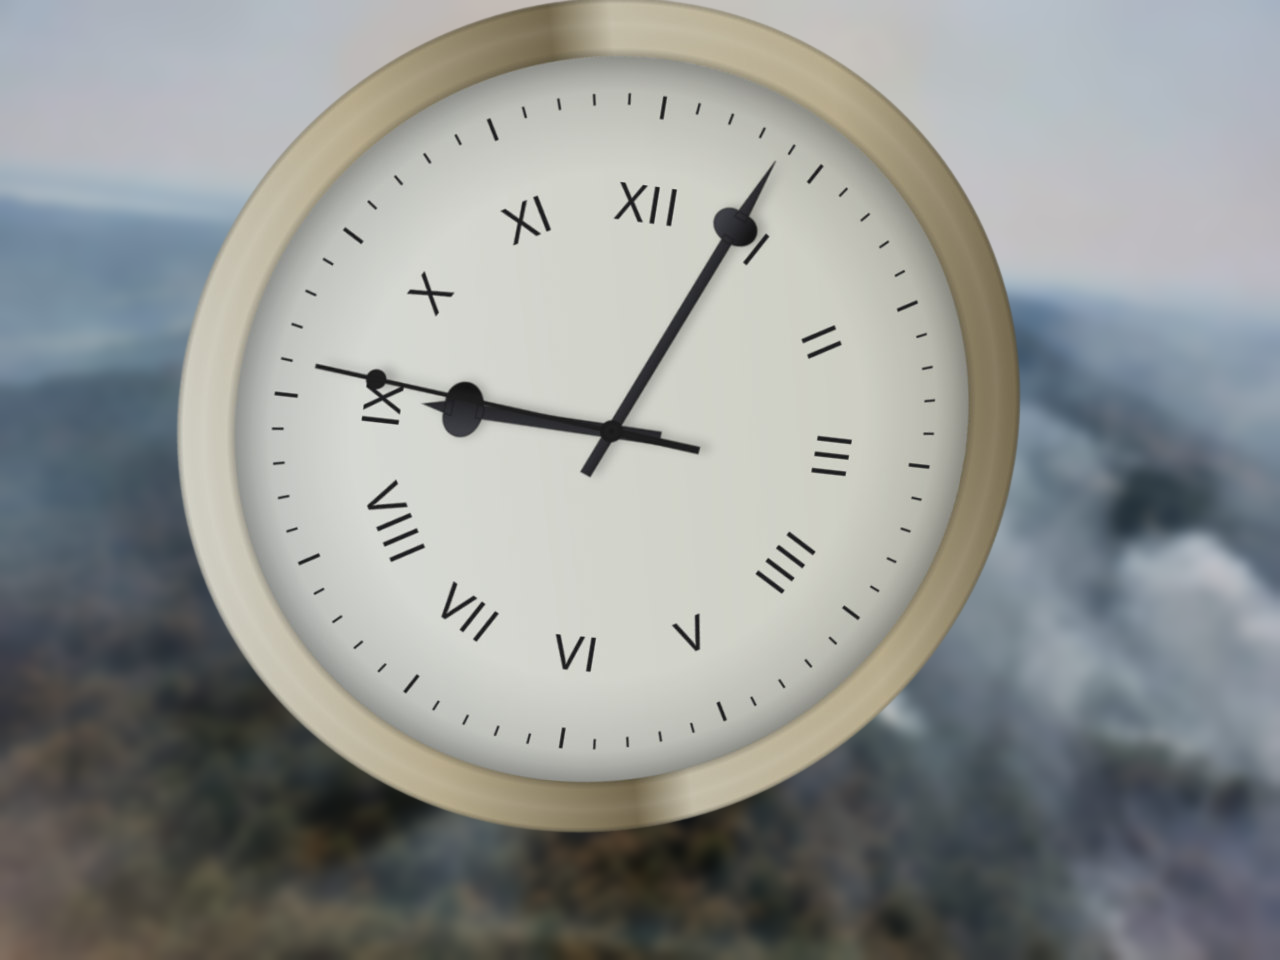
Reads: 9.03.46
